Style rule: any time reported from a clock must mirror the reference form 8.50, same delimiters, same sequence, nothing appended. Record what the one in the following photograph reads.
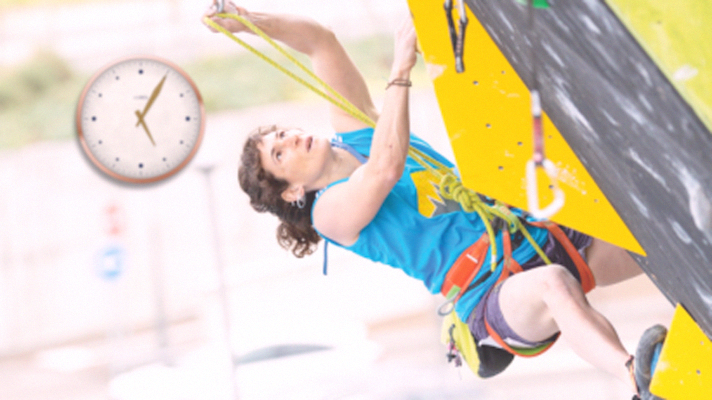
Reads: 5.05
